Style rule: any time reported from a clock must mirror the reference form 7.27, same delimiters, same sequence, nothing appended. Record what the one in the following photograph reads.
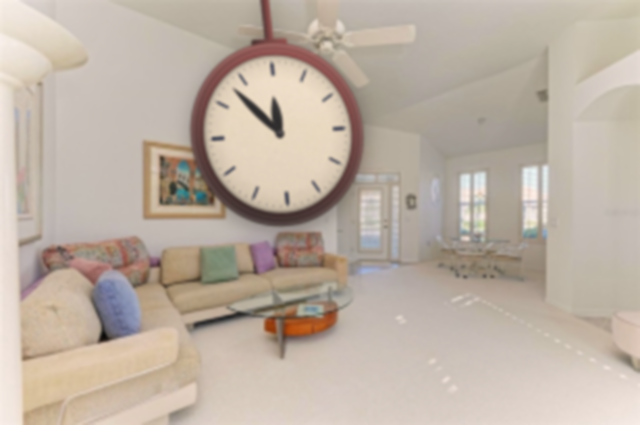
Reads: 11.53
